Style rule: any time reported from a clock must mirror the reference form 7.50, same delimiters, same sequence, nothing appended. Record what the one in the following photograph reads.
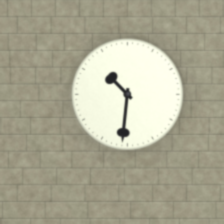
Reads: 10.31
